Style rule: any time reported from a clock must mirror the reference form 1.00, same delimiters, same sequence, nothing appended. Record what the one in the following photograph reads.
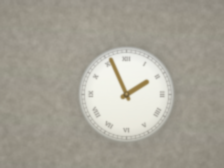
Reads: 1.56
